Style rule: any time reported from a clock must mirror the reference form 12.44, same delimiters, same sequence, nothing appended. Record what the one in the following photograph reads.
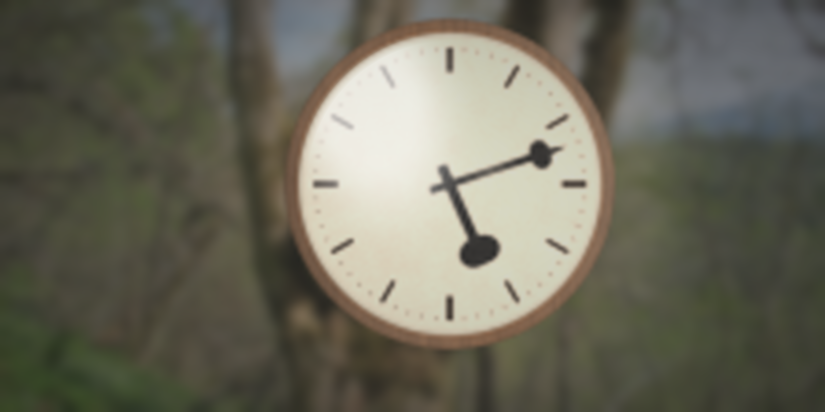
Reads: 5.12
